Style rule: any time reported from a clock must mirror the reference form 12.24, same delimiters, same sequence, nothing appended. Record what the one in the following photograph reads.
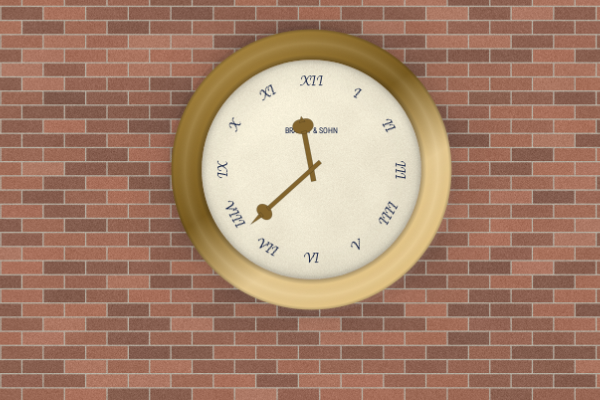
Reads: 11.38
